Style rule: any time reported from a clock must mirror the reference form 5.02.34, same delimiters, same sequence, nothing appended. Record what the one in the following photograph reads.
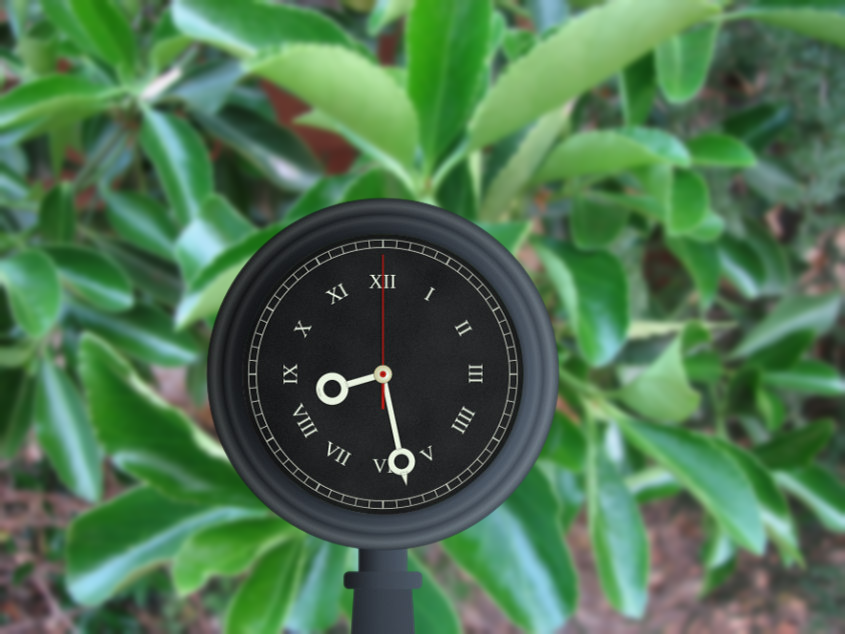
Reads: 8.28.00
